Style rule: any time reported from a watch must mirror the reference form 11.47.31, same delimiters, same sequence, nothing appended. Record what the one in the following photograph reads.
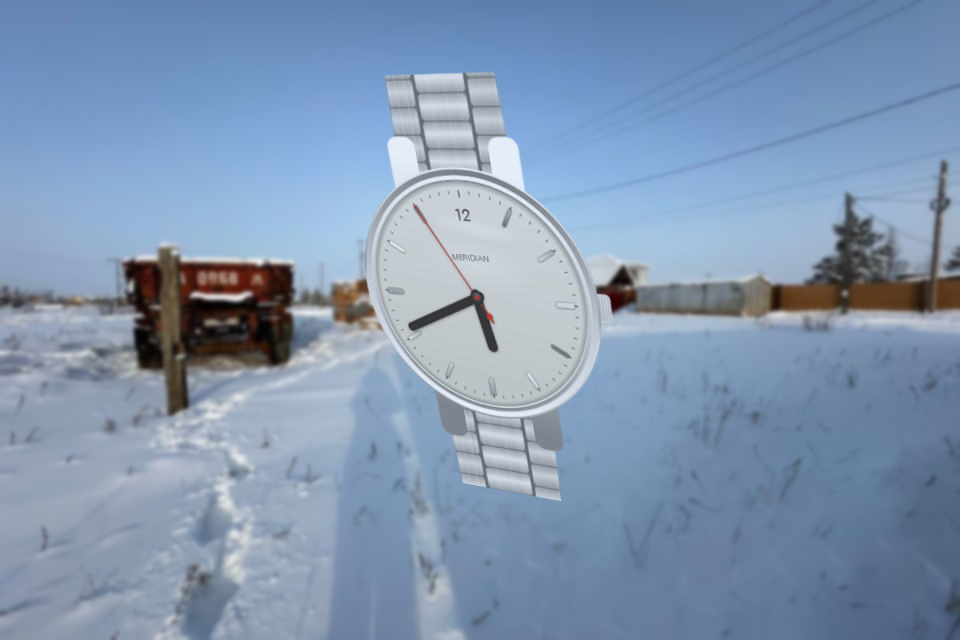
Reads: 5.40.55
